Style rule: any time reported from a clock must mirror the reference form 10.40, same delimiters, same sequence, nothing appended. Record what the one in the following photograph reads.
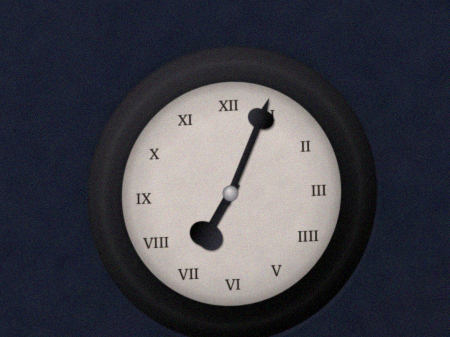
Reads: 7.04
